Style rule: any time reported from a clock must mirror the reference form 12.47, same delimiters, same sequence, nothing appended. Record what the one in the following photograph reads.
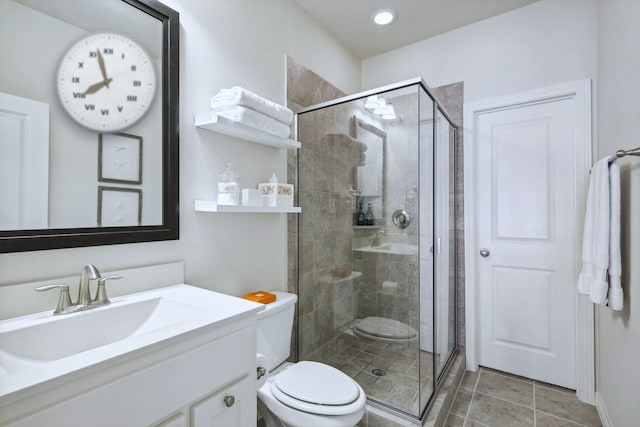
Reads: 7.57
